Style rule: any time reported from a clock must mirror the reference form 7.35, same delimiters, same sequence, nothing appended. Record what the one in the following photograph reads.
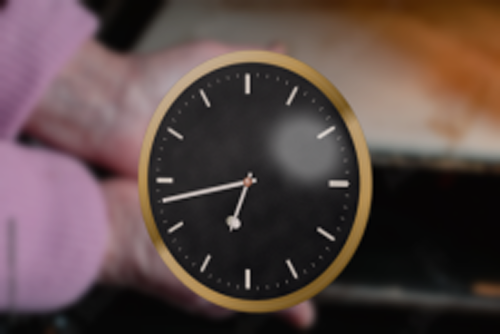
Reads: 6.43
